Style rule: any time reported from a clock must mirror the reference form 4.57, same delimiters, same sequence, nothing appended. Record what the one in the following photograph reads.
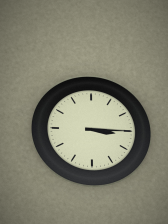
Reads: 3.15
